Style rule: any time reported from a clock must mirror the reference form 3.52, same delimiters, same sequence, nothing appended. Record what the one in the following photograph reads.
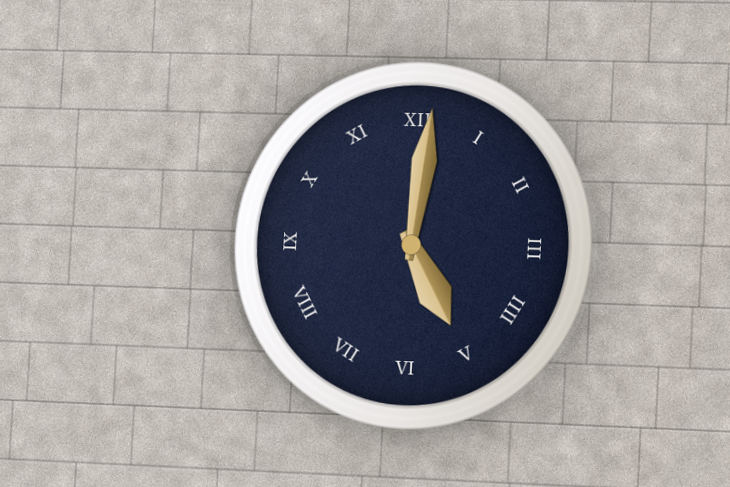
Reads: 5.01
